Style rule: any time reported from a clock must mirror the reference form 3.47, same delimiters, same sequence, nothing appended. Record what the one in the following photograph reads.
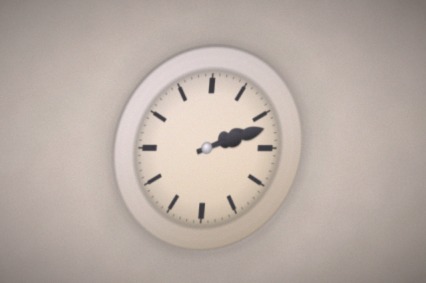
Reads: 2.12
